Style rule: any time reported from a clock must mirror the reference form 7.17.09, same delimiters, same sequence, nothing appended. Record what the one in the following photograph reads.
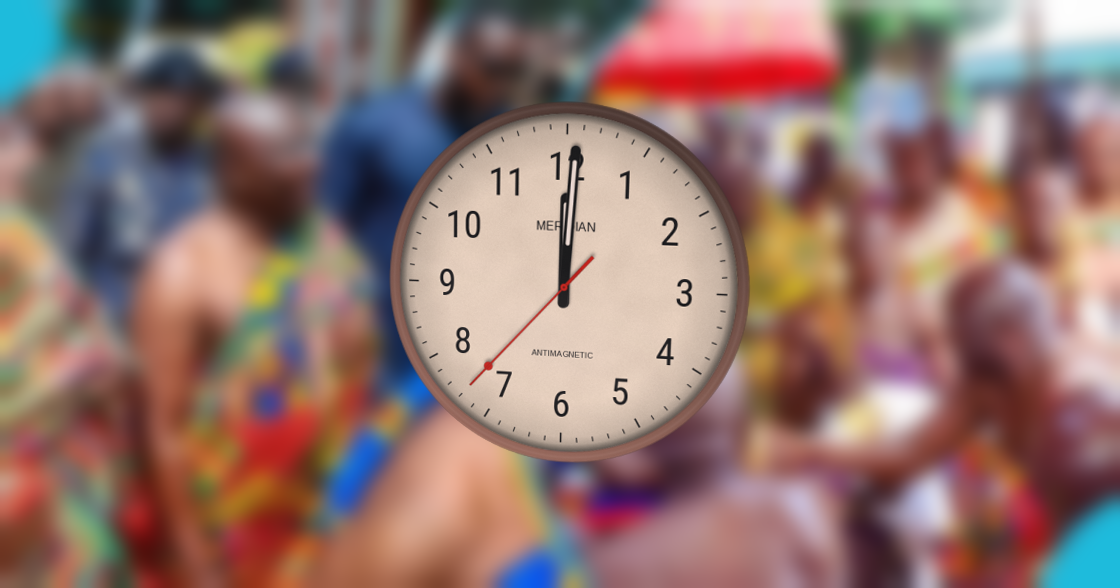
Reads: 12.00.37
